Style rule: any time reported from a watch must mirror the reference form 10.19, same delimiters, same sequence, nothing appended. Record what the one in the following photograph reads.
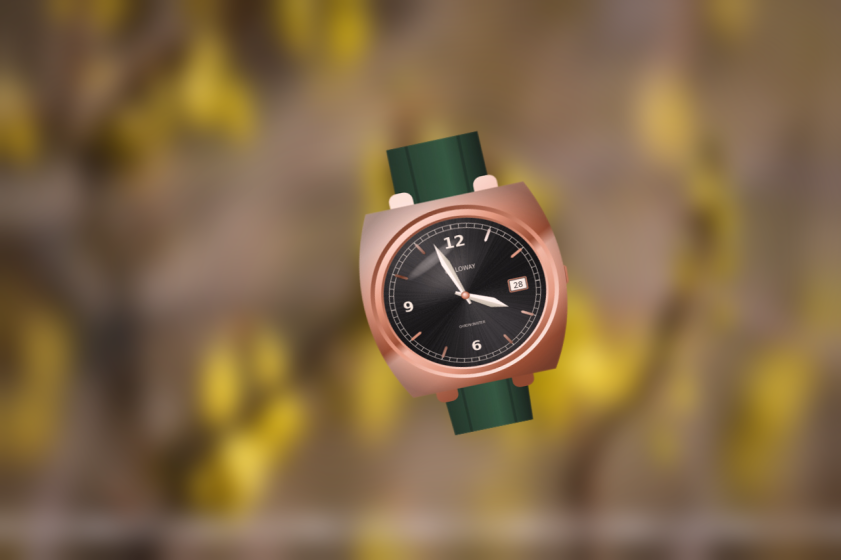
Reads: 3.57
